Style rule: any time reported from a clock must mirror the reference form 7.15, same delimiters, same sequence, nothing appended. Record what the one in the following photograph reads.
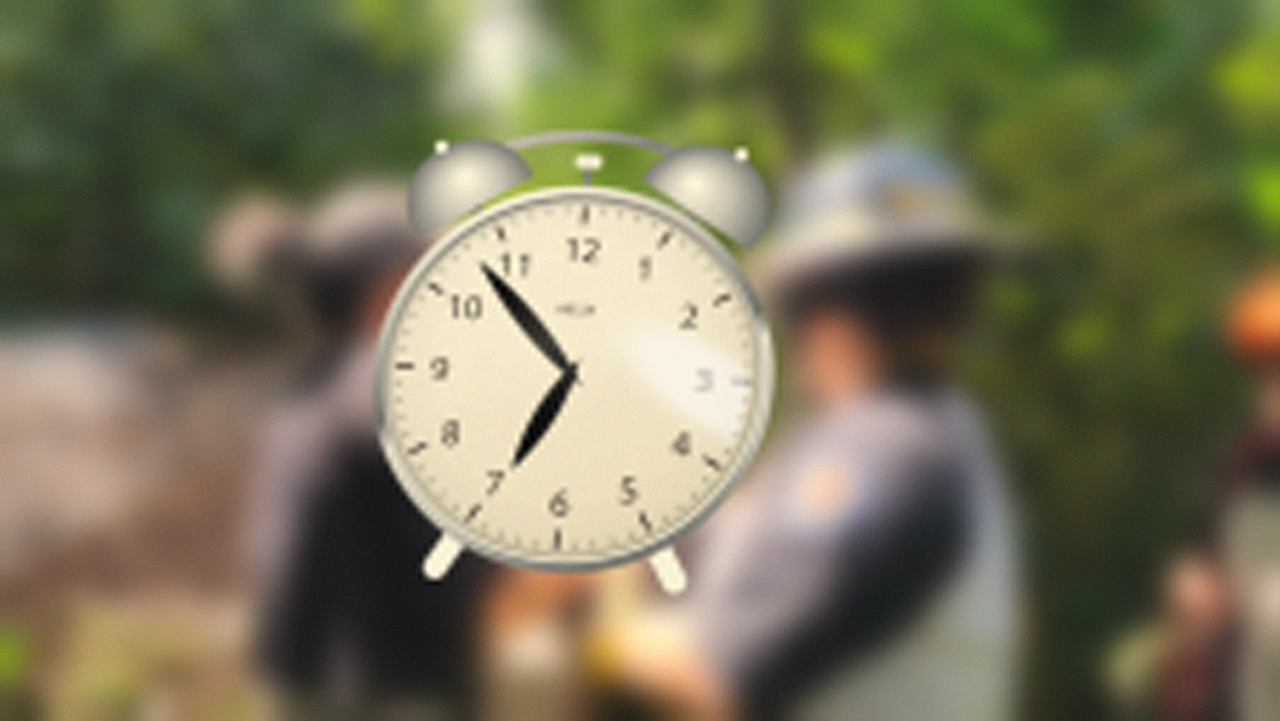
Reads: 6.53
